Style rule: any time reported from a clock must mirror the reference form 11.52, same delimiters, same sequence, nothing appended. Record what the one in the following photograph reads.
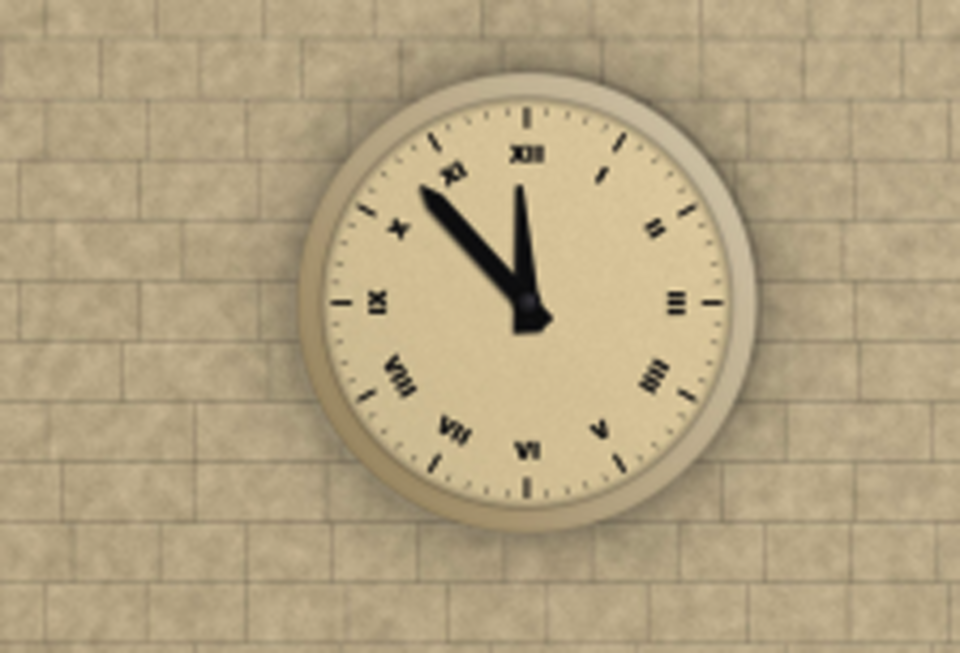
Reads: 11.53
